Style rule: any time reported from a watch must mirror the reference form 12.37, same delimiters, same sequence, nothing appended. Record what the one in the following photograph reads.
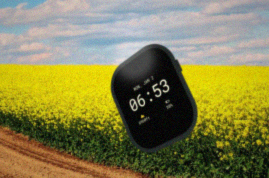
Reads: 6.53
